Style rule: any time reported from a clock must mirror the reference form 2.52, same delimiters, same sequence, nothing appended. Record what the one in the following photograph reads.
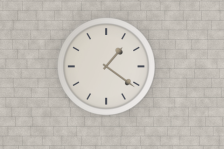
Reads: 1.21
